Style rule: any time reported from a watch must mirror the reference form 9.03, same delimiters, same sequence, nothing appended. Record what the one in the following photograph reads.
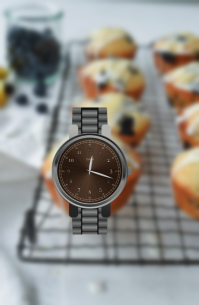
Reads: 12.18
